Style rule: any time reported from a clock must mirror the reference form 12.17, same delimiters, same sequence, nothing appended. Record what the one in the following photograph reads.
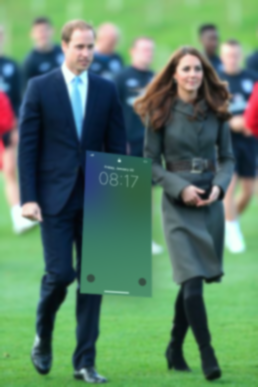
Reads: 8.17
